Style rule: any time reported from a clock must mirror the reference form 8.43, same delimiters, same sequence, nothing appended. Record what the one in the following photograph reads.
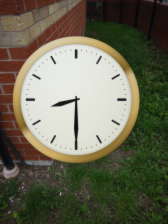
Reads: 8.30
